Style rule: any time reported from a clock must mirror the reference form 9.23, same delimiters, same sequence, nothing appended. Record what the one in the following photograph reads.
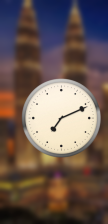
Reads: 7.11
